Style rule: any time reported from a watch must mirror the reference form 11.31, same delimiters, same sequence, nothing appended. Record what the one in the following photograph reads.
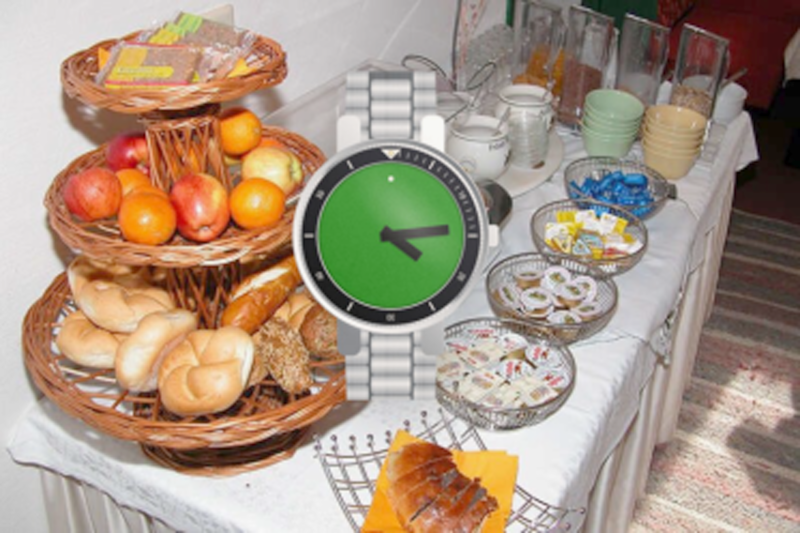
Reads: 4.14
